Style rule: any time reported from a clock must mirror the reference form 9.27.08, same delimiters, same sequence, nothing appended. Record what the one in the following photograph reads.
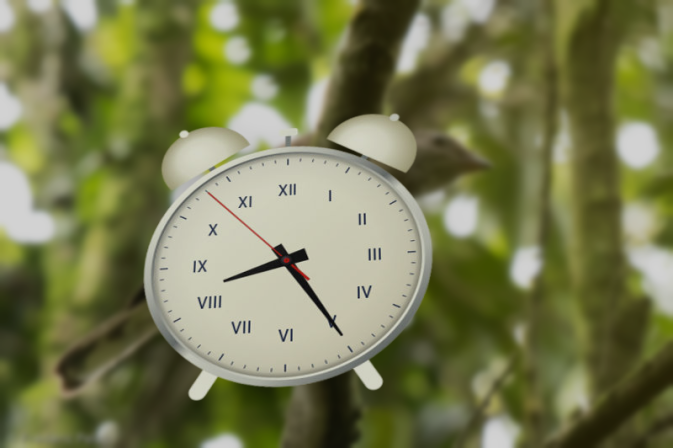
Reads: 8.24.53
